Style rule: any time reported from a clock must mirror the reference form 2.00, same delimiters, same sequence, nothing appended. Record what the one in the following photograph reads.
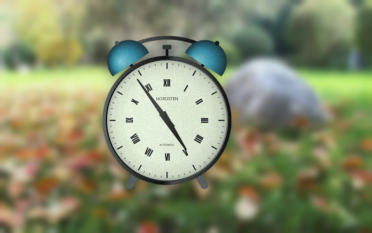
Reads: 4.54
